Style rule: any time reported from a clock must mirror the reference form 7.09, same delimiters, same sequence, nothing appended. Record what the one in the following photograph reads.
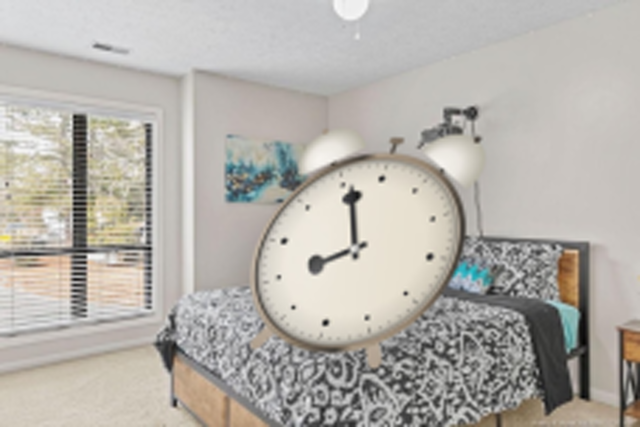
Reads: 7.56
